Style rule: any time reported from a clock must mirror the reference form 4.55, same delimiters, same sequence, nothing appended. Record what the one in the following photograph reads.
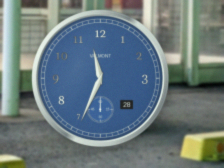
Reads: 11.34
